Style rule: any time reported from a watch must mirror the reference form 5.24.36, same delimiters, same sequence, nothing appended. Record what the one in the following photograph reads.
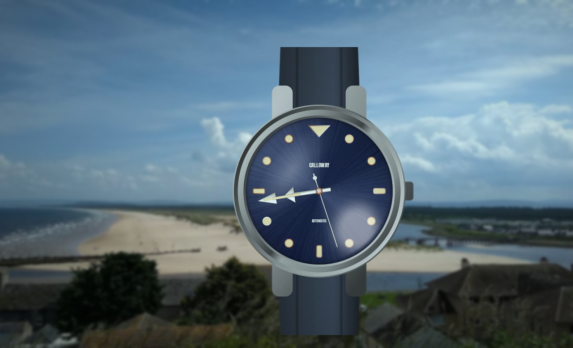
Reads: 8.43.27
